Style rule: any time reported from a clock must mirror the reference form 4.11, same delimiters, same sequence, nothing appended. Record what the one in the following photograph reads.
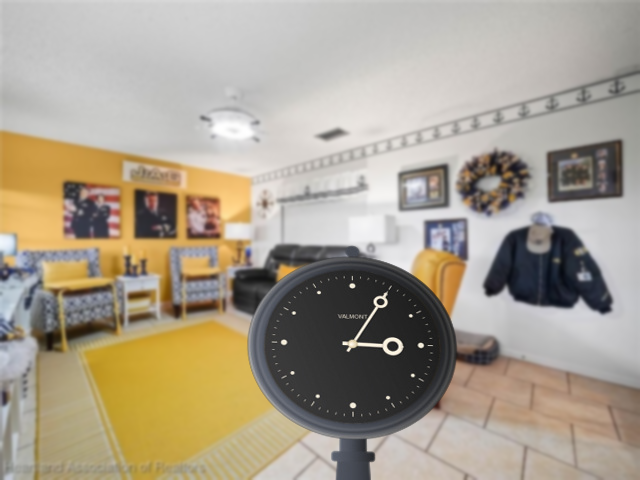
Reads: 3.05
